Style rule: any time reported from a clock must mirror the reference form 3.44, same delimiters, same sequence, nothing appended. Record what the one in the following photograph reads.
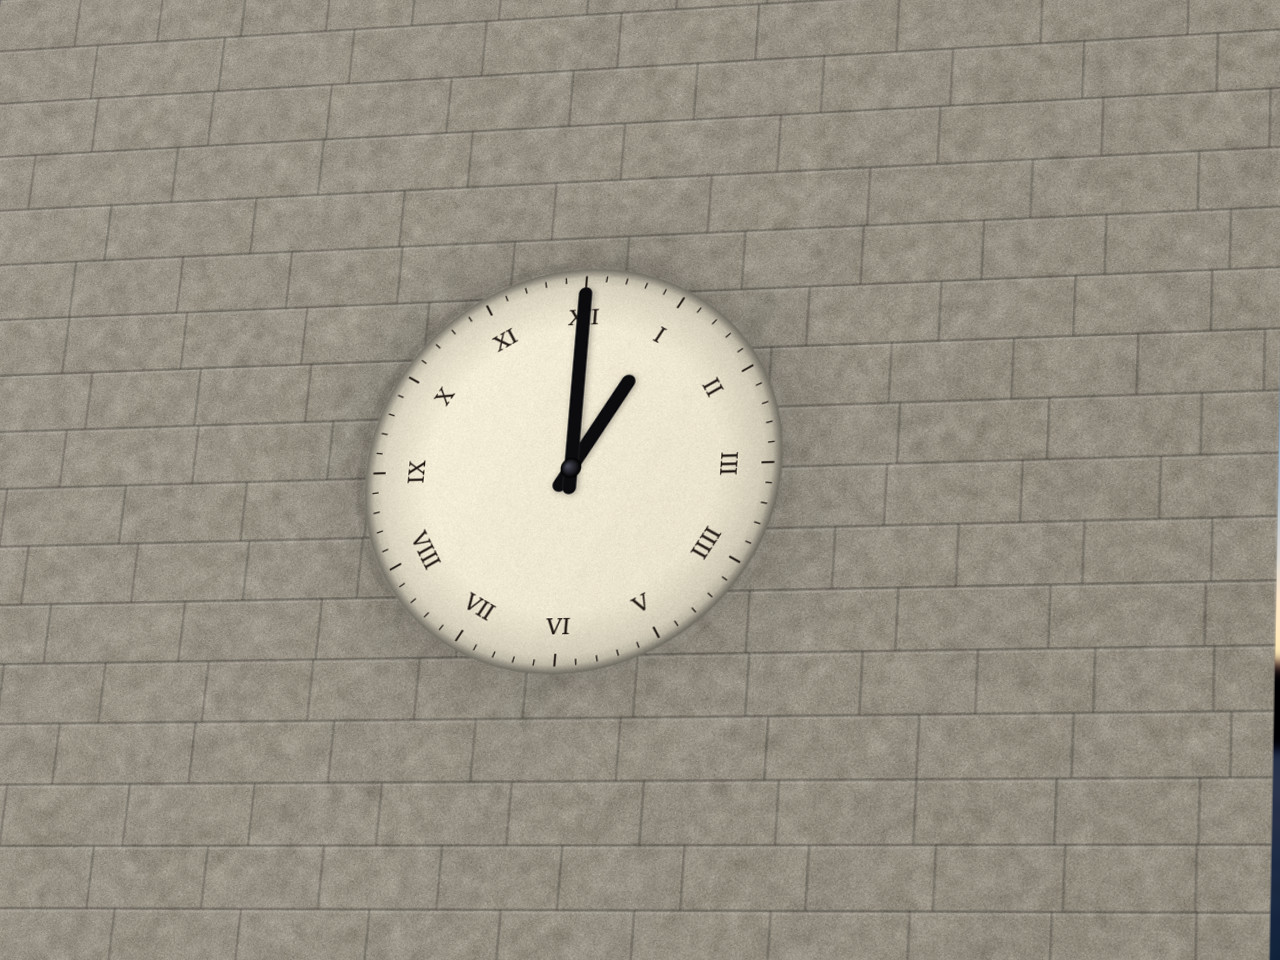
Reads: 1.00
